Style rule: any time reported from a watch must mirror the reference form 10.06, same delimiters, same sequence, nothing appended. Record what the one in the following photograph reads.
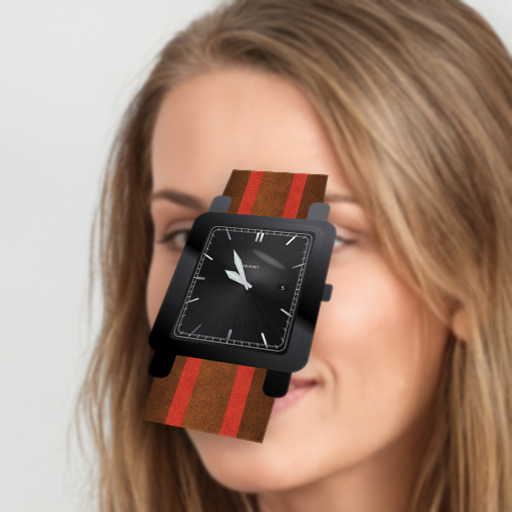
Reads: 9.55
